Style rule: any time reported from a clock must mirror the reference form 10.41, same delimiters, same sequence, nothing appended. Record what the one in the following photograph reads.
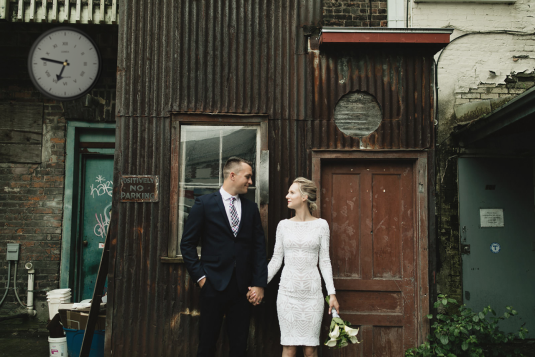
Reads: 6.47
